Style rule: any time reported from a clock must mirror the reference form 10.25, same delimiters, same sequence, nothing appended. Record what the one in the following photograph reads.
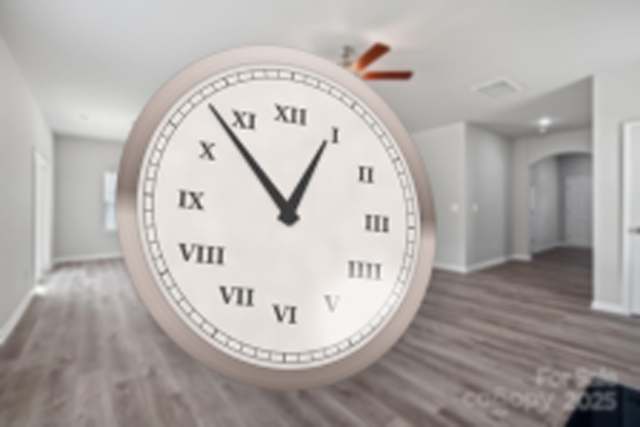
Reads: 12.53
